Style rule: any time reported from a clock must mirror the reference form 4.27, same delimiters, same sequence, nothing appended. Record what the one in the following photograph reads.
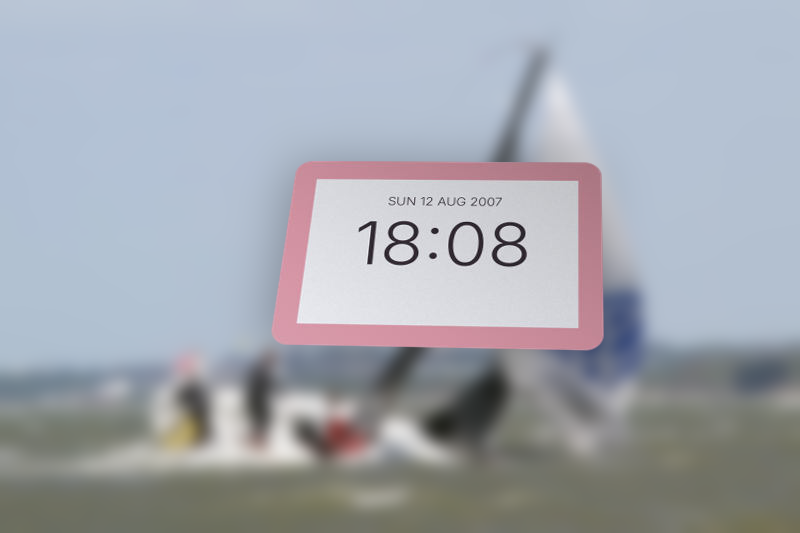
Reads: 18.08
